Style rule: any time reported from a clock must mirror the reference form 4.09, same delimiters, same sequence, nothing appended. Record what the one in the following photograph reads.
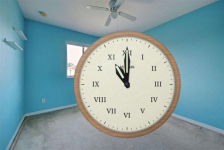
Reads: 11.00
